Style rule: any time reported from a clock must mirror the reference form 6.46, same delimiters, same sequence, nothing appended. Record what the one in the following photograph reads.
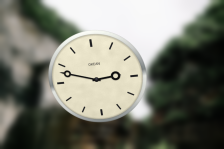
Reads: 2.48
